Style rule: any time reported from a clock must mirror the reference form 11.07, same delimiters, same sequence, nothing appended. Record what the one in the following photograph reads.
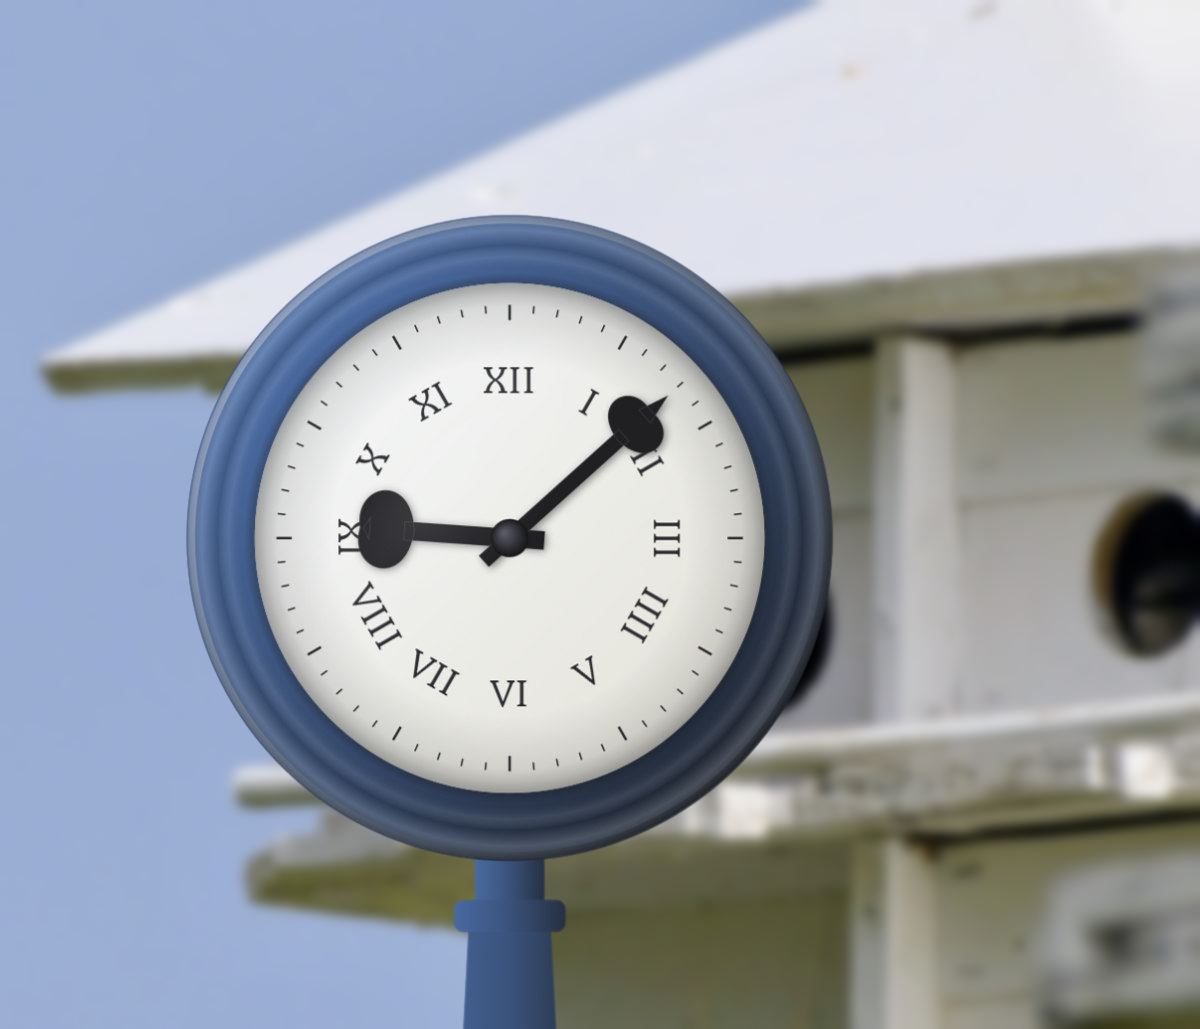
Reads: 9.08
